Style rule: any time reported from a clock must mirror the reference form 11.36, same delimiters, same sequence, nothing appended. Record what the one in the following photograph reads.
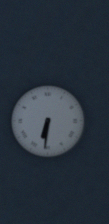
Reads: 6.31
